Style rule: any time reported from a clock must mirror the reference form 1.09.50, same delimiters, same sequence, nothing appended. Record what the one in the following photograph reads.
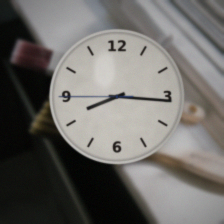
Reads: 8.15.45
